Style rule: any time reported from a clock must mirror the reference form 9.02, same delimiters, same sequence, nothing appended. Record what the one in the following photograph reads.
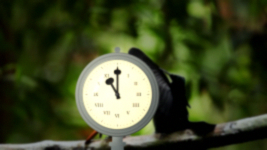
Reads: 11.00
